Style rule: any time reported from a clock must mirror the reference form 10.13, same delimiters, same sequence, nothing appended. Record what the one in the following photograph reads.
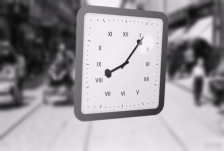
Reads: 8.06
